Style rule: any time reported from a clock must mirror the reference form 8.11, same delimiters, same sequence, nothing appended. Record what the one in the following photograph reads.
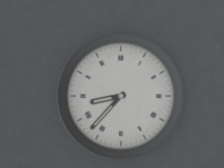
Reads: 8.37
